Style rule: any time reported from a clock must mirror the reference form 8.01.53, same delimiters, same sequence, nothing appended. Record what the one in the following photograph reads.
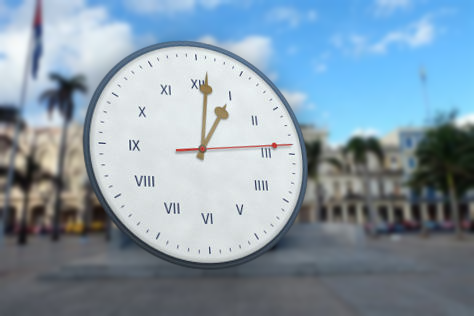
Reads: 1.01.14
